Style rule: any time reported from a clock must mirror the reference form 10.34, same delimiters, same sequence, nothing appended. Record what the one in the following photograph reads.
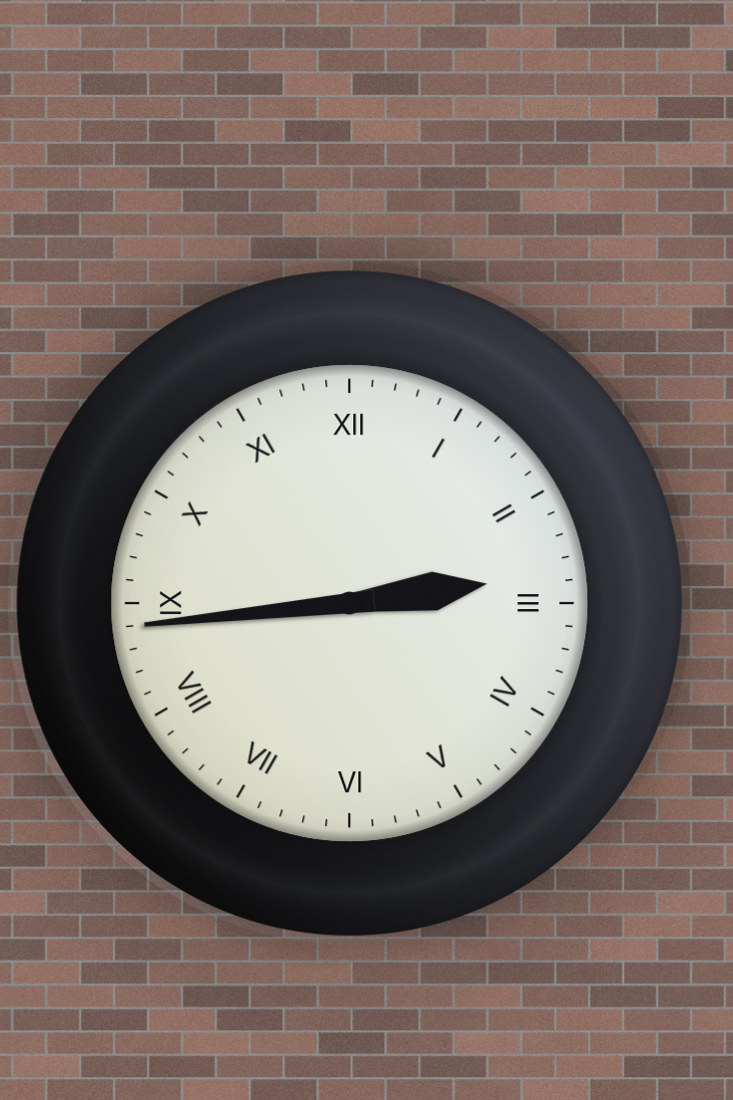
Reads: 2.44
